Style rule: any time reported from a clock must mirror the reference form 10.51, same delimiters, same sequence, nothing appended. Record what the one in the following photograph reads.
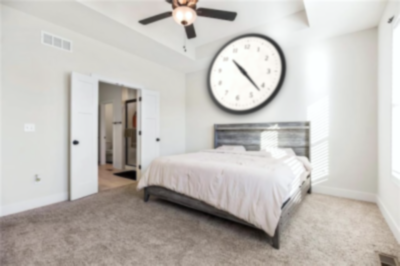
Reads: 10.22
